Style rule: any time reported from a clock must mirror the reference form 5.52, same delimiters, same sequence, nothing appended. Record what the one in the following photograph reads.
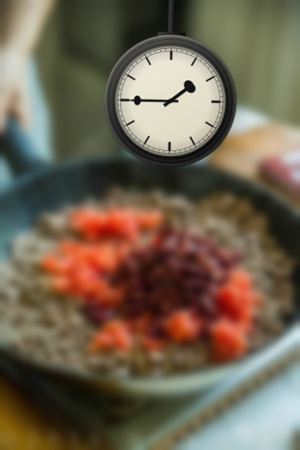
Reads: 1.45
